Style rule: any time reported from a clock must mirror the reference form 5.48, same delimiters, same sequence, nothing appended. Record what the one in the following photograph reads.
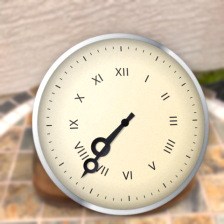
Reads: 7.37
